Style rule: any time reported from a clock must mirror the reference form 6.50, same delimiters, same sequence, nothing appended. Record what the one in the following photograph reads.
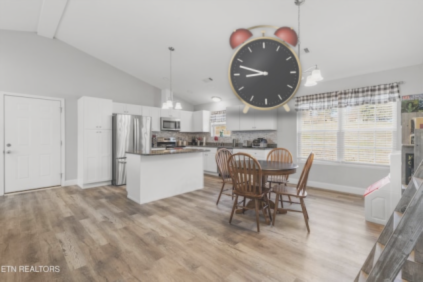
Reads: 8.48
